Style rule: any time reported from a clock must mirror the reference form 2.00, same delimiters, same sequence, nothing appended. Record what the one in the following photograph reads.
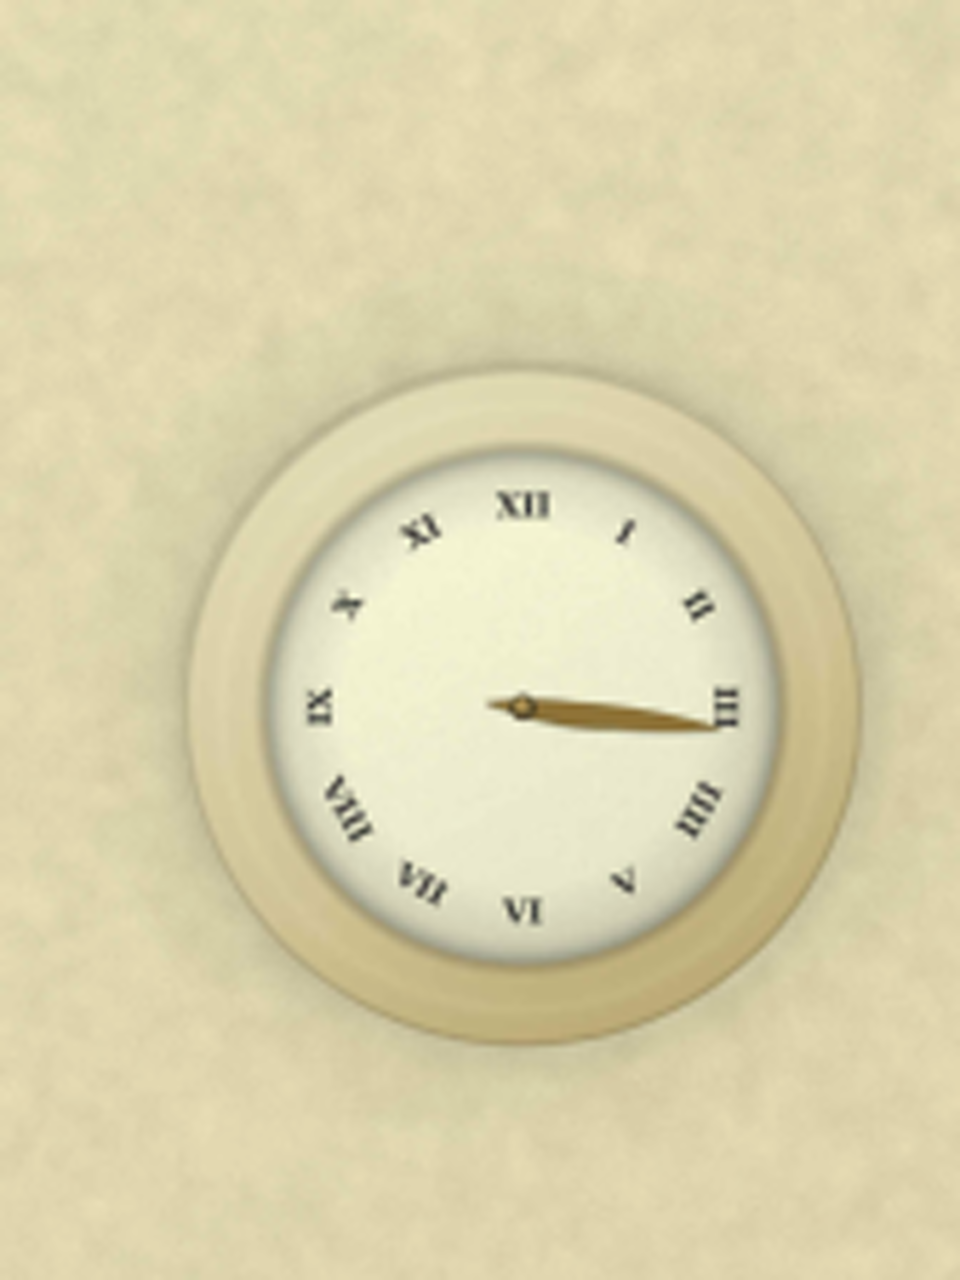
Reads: 3.16
